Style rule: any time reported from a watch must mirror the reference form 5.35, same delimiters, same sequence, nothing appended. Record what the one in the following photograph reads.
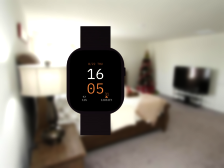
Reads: 16.05
